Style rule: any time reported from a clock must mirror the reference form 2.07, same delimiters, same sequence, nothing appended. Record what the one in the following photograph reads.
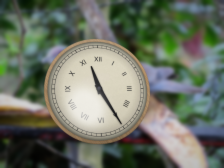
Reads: 11.25
